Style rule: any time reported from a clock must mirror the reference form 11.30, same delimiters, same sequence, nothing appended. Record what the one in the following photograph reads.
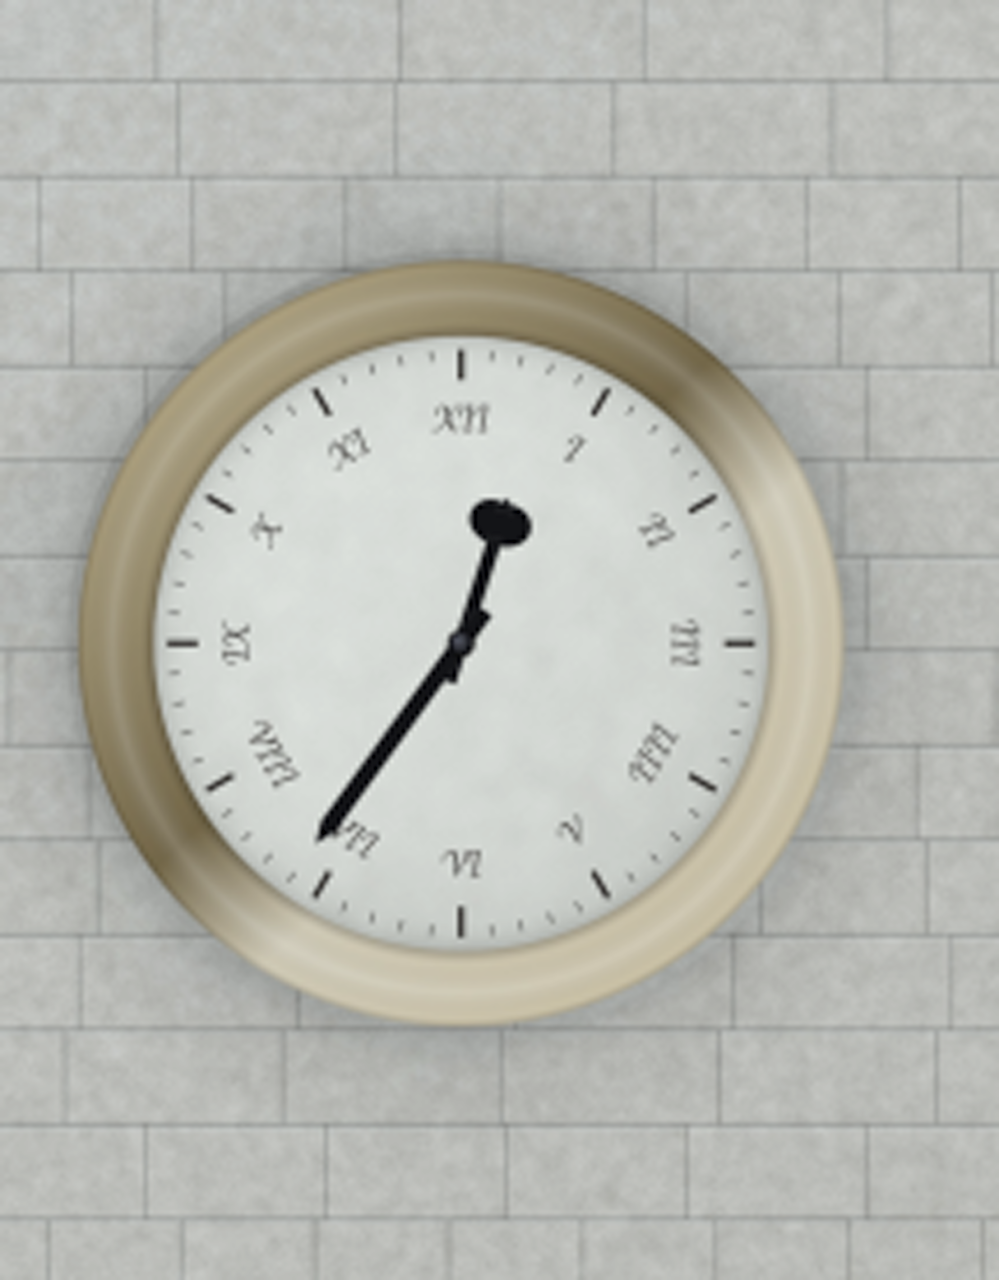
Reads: 12.36
